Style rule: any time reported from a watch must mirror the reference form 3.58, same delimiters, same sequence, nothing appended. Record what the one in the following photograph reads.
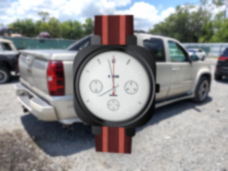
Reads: 7.58
